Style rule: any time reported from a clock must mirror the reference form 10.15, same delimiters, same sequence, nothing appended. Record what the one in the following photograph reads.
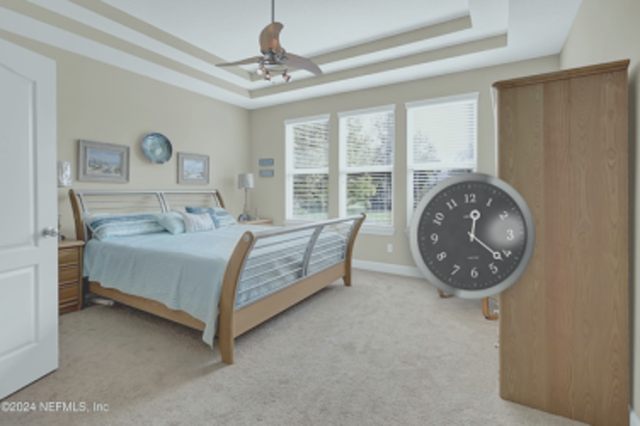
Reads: 12.22
